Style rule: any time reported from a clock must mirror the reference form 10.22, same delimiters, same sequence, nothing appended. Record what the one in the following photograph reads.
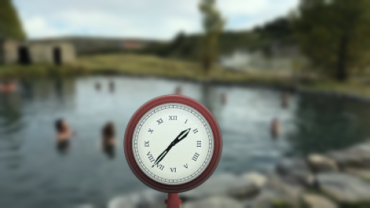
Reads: 1.37
